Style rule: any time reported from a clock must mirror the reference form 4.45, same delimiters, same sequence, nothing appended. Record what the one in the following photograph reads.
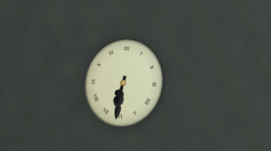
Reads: 6.31
